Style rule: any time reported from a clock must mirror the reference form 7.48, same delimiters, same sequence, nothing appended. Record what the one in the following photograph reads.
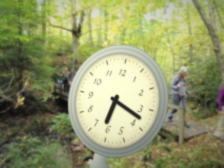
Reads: 6.18
